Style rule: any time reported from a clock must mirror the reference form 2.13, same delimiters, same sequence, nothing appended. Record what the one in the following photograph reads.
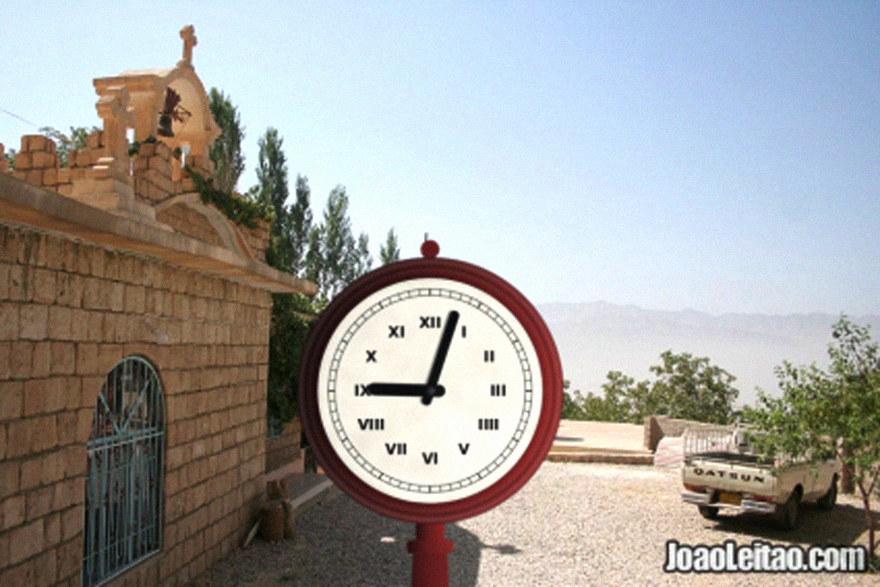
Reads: 9.03
